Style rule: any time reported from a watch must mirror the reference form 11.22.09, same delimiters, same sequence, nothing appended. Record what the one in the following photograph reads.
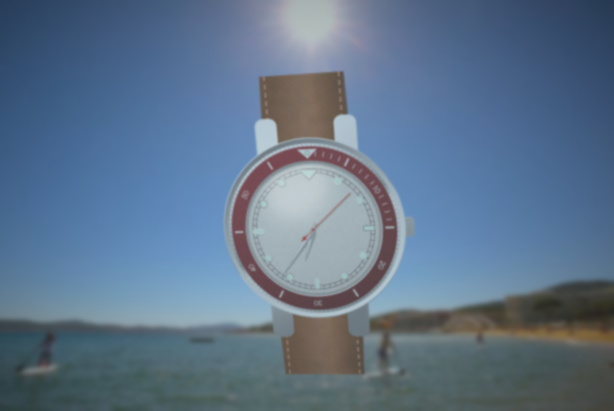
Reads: 6.36.08
